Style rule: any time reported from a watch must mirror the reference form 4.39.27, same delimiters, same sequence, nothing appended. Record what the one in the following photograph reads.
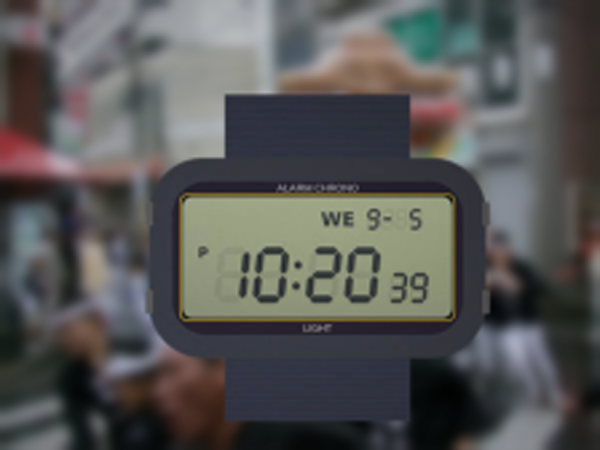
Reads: 10.20.39
